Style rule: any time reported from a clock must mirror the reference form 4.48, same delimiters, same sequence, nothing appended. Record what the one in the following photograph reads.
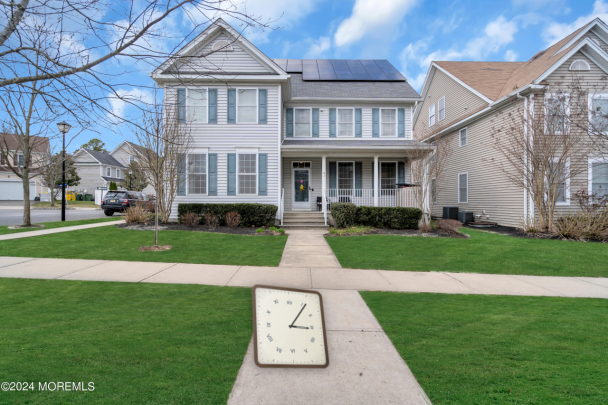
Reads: 3.06
